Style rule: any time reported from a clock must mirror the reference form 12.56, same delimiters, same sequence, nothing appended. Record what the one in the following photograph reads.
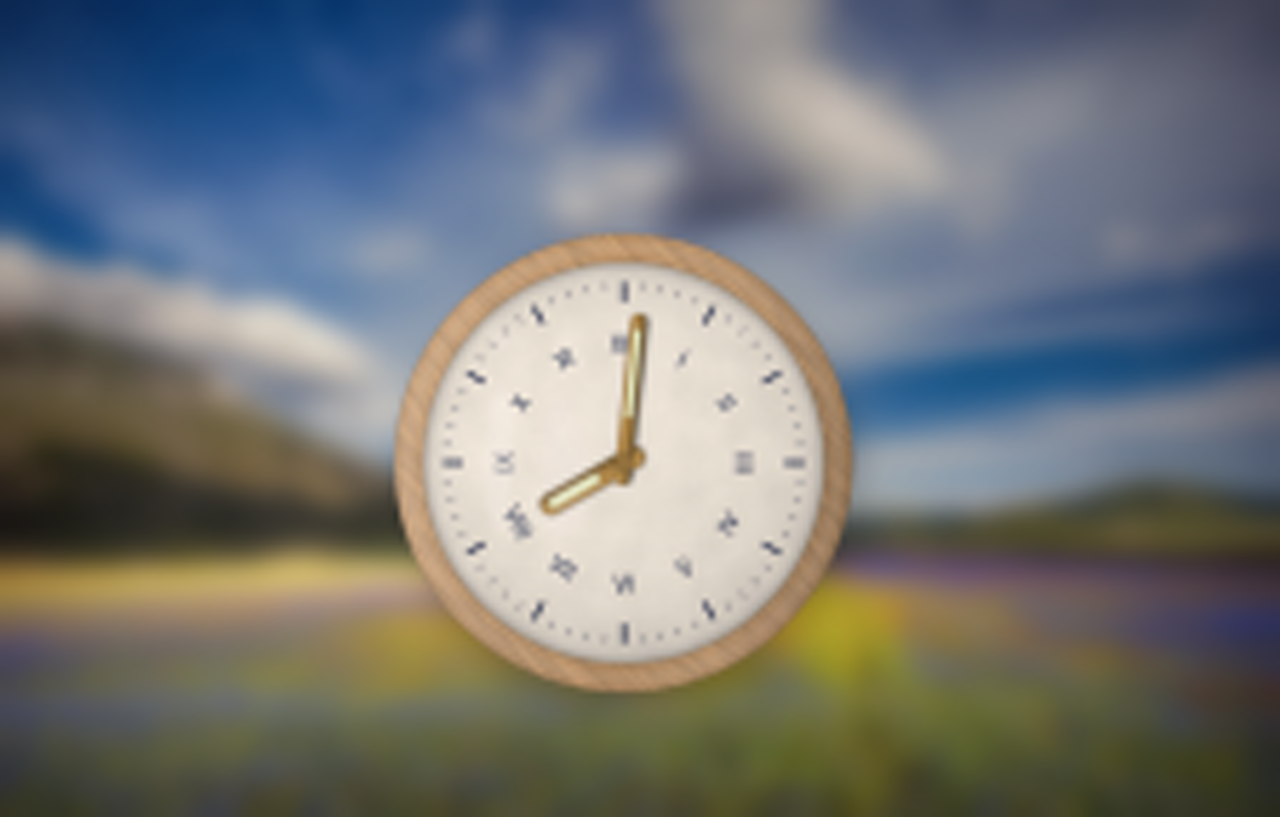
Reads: 8.01
